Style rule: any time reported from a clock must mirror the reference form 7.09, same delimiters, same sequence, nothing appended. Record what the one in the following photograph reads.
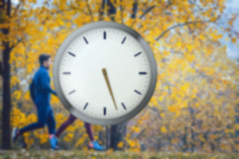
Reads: 5.27
